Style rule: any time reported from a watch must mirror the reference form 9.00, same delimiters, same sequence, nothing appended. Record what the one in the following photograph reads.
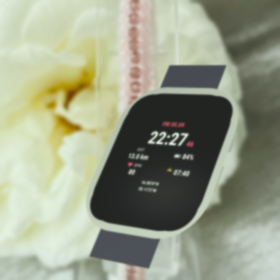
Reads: 22.27
